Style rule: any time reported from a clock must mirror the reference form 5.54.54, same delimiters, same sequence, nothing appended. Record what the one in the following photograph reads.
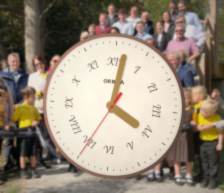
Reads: 4.01.35
